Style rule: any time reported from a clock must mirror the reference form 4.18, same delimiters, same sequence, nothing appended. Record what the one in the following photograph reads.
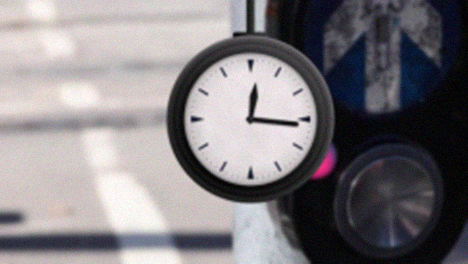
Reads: 12.16
